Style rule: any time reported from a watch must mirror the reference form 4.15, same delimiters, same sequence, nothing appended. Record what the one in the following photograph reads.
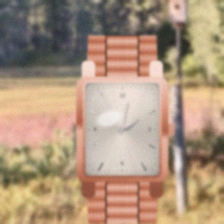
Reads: 2.02
